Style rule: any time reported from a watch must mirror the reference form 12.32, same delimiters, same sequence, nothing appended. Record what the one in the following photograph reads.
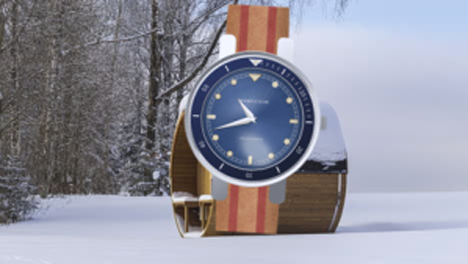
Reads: 10.42
